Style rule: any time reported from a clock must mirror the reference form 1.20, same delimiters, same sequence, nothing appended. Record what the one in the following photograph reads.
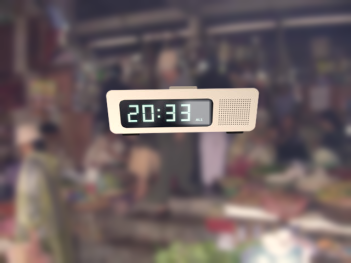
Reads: 20.33
